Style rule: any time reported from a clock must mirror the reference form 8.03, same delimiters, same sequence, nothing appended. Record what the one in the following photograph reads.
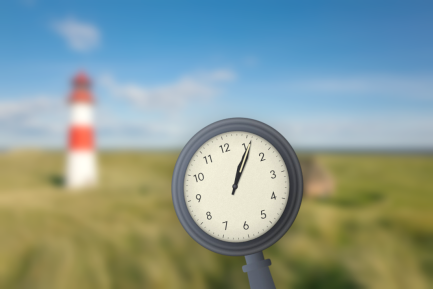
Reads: 1.06
